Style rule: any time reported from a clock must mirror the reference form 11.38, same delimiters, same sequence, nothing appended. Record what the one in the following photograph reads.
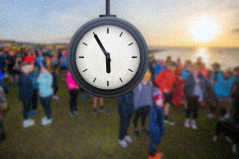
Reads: 5.55
